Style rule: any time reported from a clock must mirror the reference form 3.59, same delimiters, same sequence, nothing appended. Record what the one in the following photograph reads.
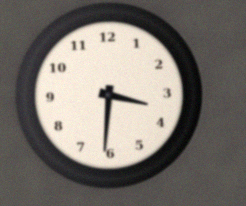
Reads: 3.31
